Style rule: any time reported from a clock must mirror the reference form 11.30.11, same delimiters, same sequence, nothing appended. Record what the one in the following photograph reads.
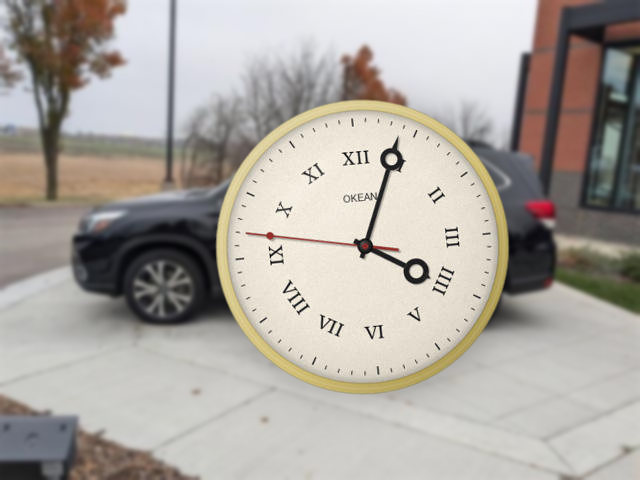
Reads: 4.03.47
